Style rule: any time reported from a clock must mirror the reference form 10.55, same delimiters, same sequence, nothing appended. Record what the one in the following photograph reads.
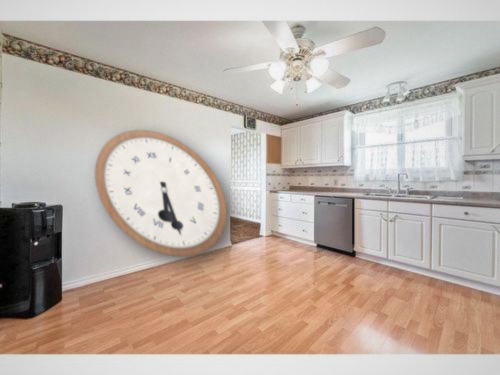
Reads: 6.30
